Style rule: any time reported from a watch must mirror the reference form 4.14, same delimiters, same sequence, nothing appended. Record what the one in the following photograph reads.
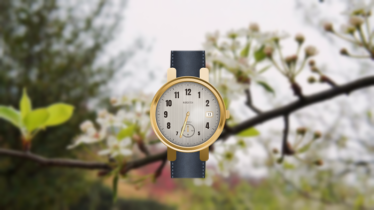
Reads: 6.33
